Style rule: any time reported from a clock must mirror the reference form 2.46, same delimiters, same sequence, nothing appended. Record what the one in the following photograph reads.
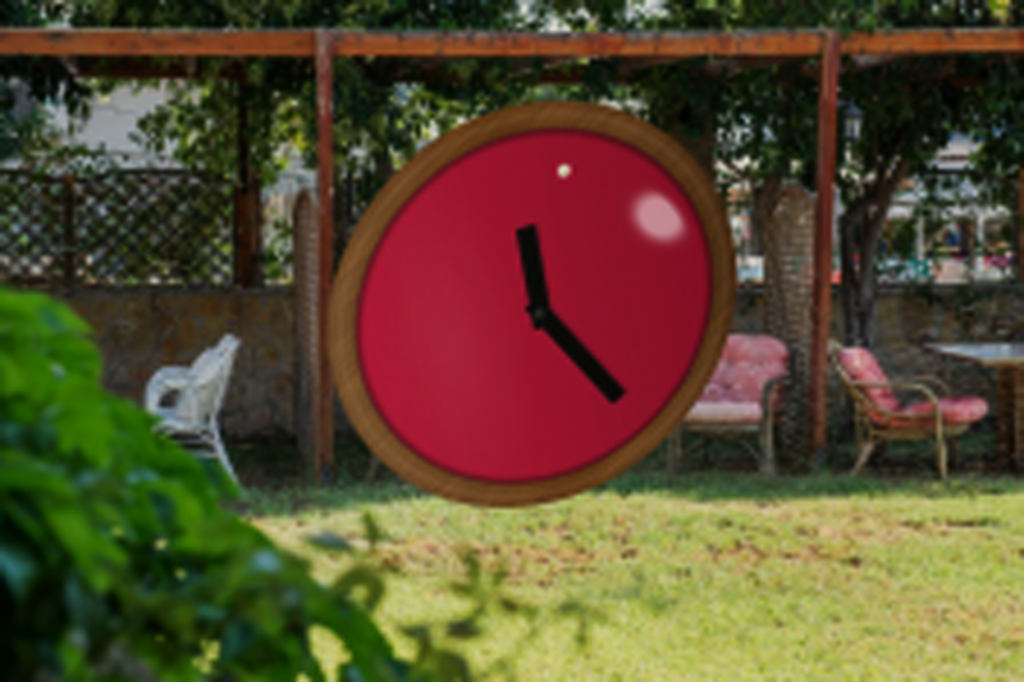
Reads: 11.22
